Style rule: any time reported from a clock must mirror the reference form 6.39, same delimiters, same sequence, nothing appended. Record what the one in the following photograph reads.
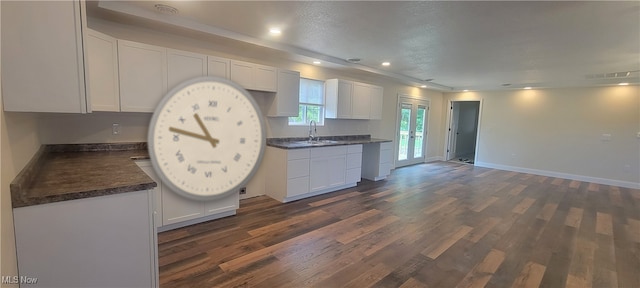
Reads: 10.47
